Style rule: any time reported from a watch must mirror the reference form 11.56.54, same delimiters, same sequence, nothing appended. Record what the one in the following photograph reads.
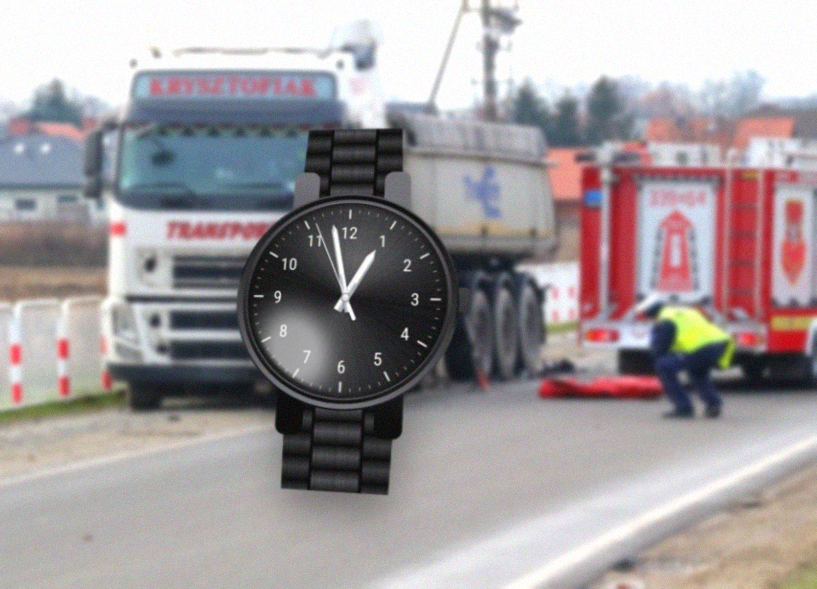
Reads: 12.57.56
